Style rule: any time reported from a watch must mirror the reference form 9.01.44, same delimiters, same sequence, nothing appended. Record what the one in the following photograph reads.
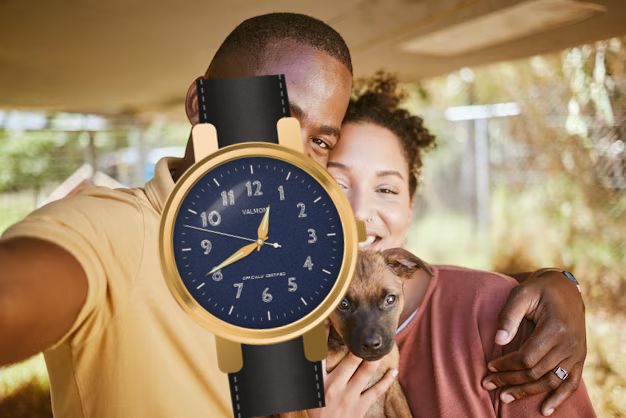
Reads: 12.40.48
